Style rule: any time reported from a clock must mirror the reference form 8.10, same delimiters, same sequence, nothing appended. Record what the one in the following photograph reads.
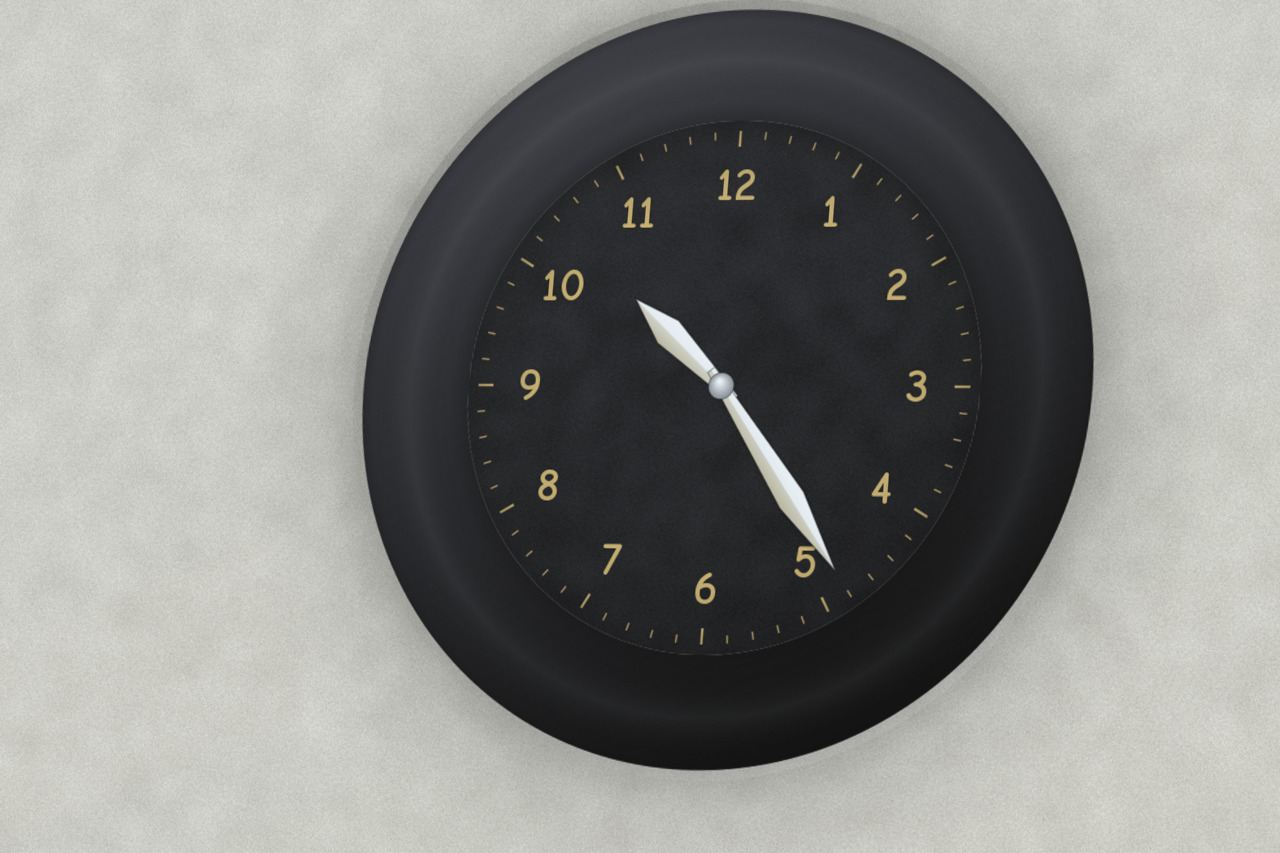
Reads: 10.24
